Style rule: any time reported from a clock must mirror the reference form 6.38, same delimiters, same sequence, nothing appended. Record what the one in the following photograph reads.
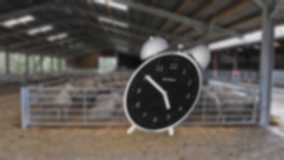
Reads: 4.50
